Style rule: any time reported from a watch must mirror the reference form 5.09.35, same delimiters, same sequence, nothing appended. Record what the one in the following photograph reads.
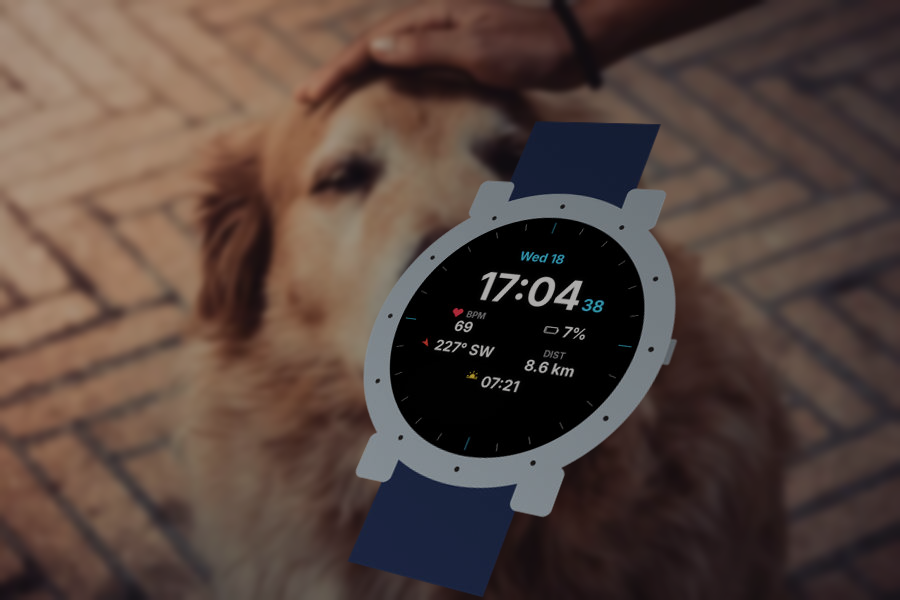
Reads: 17.04.38
